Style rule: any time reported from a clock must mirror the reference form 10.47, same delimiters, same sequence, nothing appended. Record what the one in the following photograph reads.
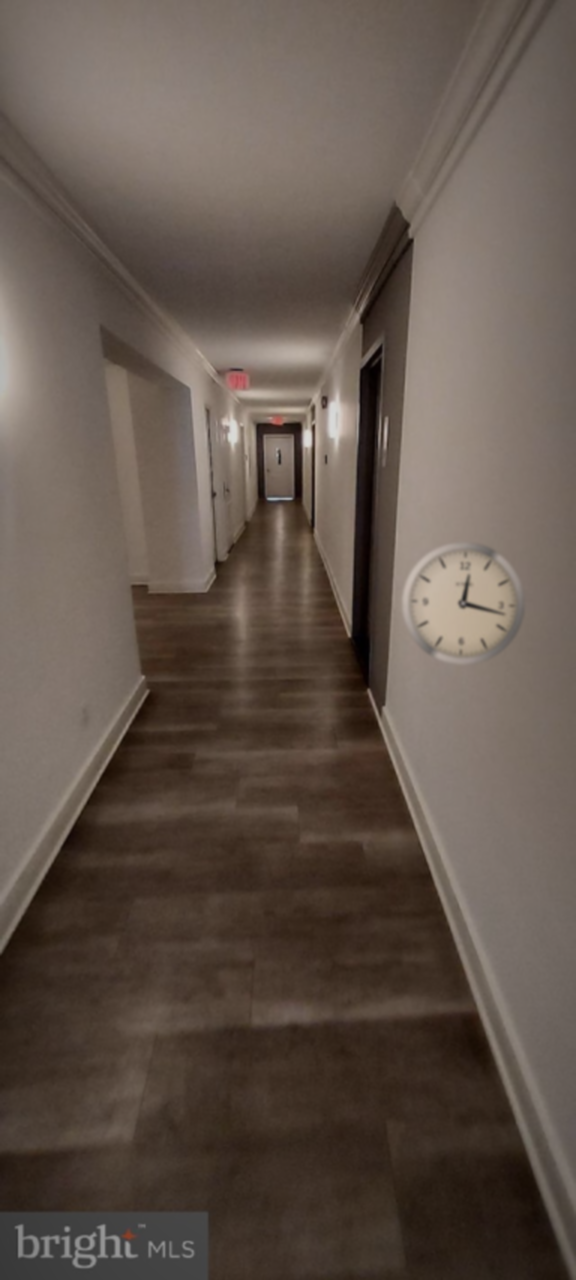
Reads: 12.17
